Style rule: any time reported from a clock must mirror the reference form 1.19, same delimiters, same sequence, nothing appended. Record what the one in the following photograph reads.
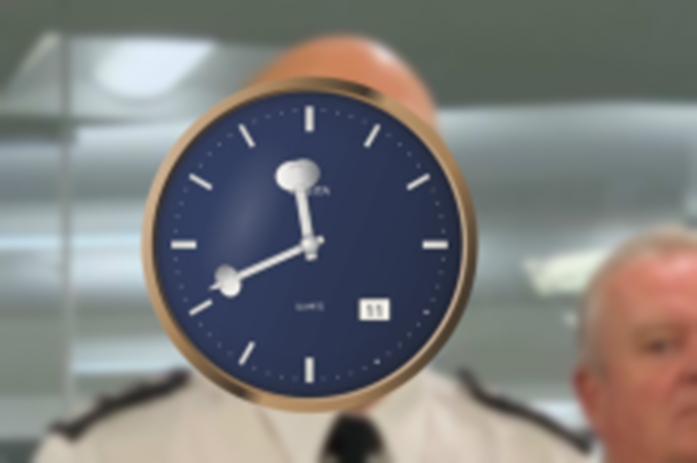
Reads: 11.41
